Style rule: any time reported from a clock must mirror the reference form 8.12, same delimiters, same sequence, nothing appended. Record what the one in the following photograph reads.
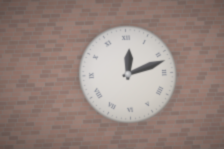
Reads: 12.12
